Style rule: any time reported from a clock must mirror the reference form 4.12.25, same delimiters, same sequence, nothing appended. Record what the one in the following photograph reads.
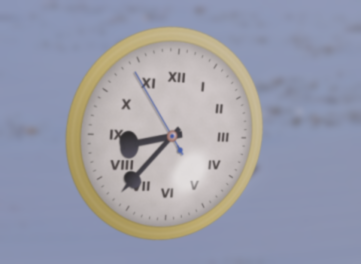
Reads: 8.36.54
